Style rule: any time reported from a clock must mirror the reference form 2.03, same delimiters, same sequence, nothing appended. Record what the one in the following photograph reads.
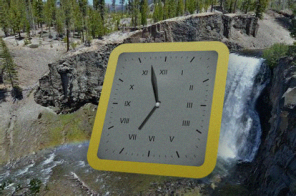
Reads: 6.57
